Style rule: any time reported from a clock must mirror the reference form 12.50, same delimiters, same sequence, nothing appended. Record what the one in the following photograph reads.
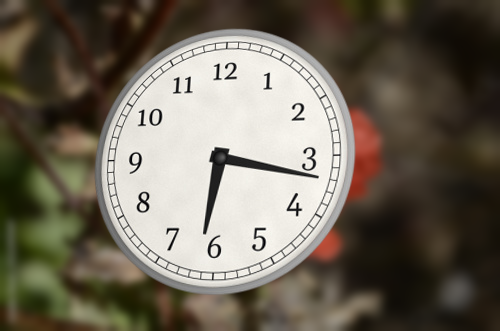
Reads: 6.17
